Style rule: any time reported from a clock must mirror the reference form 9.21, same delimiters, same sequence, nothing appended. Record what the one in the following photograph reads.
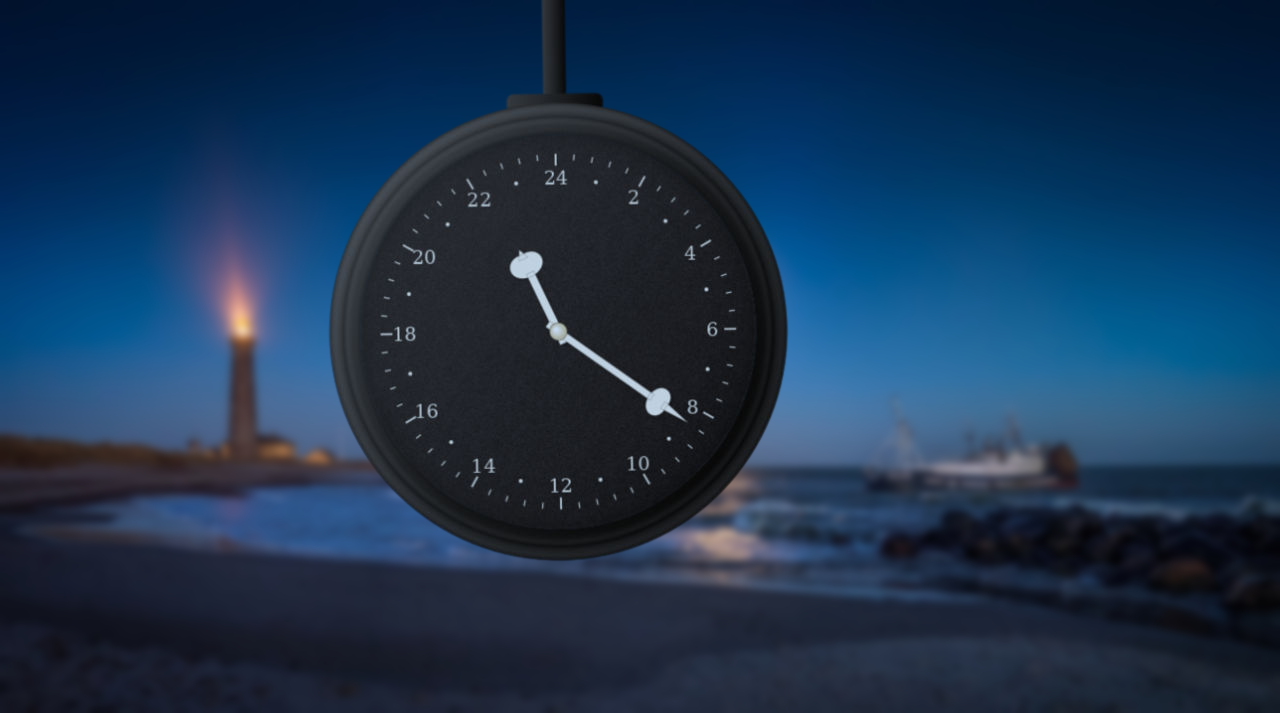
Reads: 22.21
